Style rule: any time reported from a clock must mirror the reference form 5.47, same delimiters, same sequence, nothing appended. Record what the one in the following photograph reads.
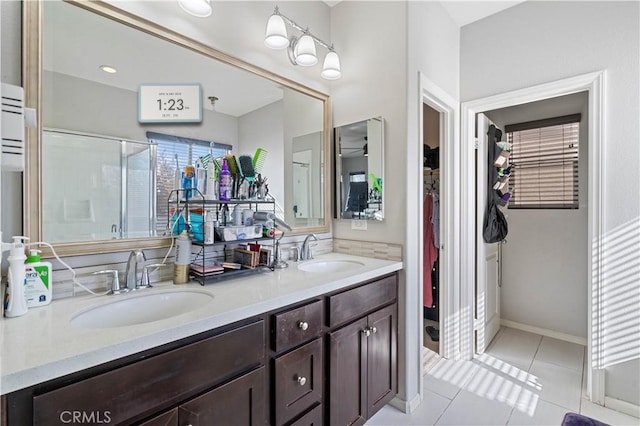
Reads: 1.23
